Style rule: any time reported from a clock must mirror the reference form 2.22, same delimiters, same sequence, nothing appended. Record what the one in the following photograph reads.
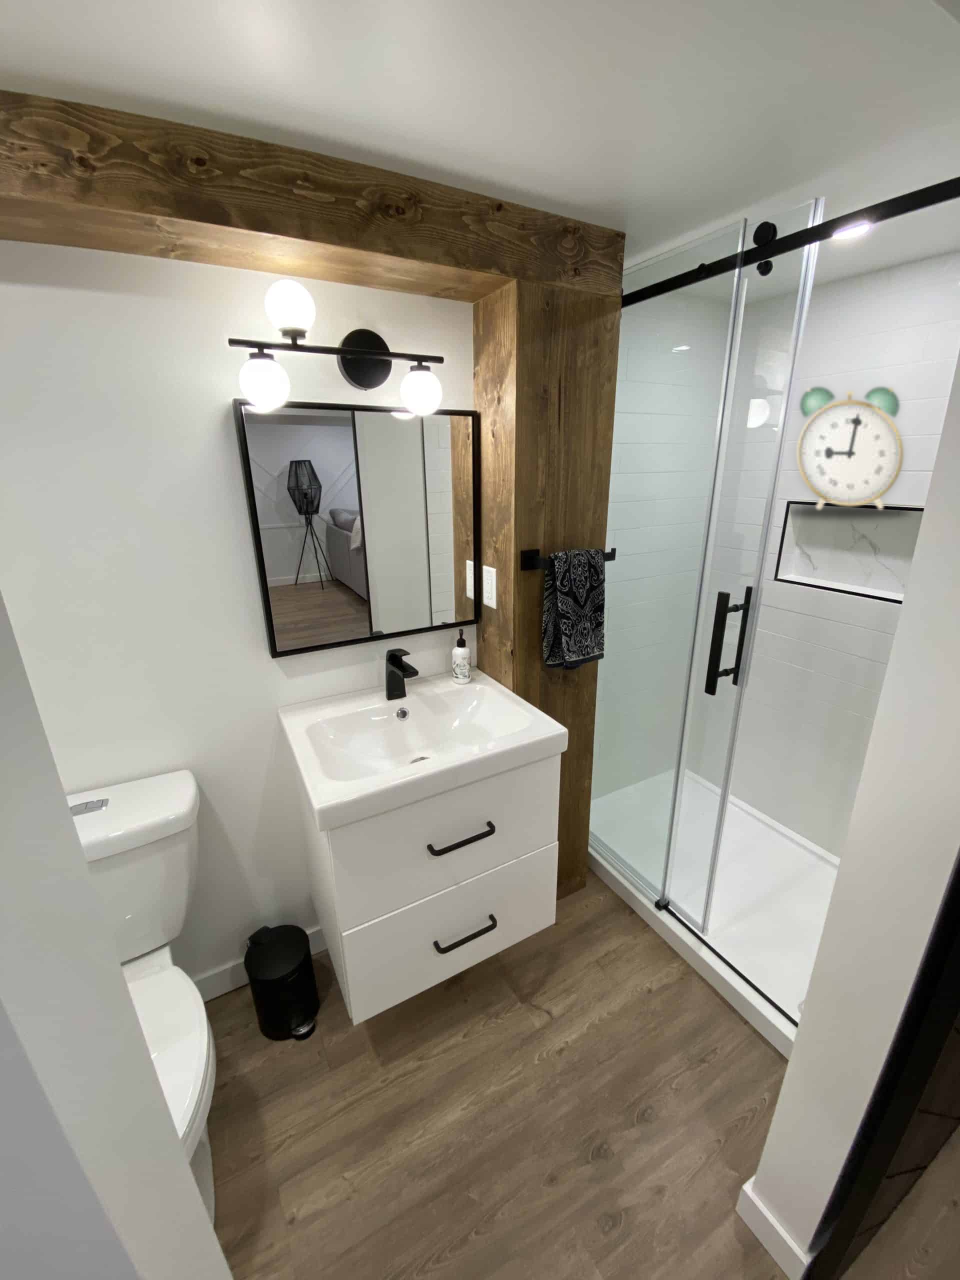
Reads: 9.02
